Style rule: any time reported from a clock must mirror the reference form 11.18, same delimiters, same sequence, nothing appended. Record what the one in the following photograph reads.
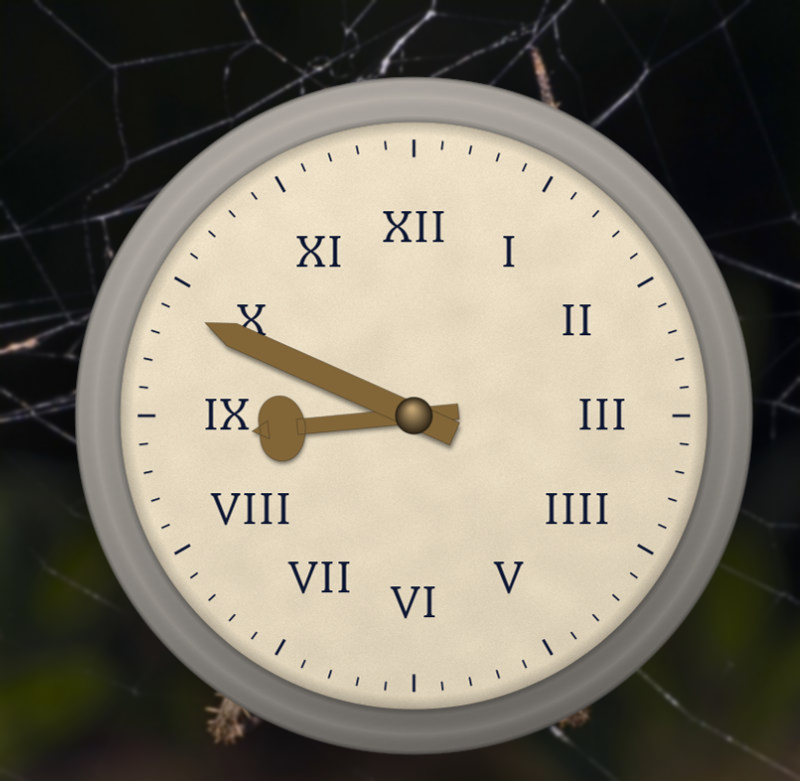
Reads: 8.49
